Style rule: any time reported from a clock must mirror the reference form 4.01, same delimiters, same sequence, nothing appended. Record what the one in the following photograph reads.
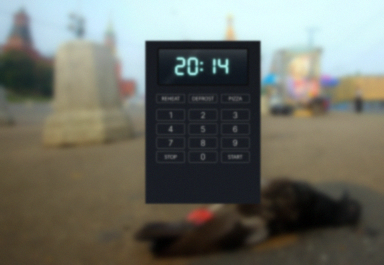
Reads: 20.14
